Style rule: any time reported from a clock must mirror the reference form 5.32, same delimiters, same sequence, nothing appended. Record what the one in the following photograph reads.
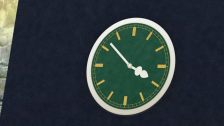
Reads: 3.52
